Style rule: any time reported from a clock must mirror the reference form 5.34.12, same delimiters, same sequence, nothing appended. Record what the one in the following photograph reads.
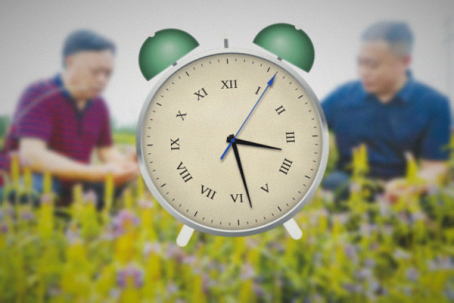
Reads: 3.28.06
